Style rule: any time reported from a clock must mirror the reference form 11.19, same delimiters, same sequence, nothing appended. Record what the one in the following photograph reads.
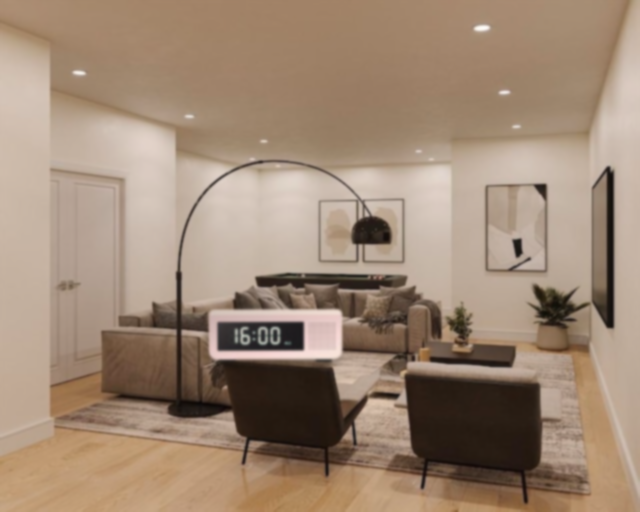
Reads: 16.00
